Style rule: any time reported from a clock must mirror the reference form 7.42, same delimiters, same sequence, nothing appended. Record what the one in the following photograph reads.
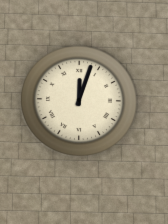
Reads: 12.03
